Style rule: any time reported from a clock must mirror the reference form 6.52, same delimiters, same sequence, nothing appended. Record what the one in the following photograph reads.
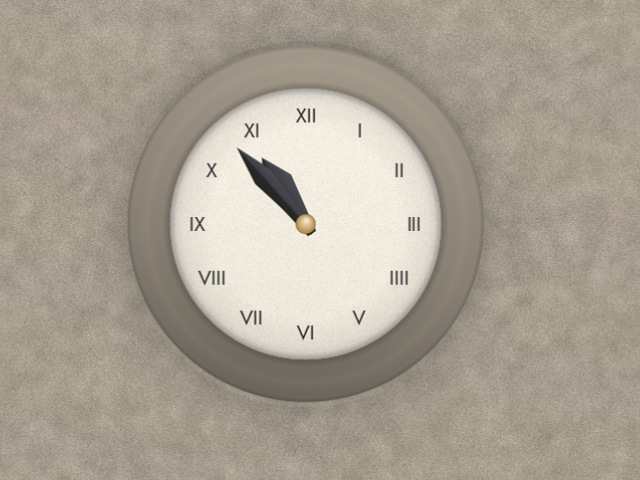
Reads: 10.53
